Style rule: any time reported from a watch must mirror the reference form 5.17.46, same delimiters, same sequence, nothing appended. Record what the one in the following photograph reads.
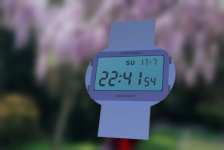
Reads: 22.41.54
